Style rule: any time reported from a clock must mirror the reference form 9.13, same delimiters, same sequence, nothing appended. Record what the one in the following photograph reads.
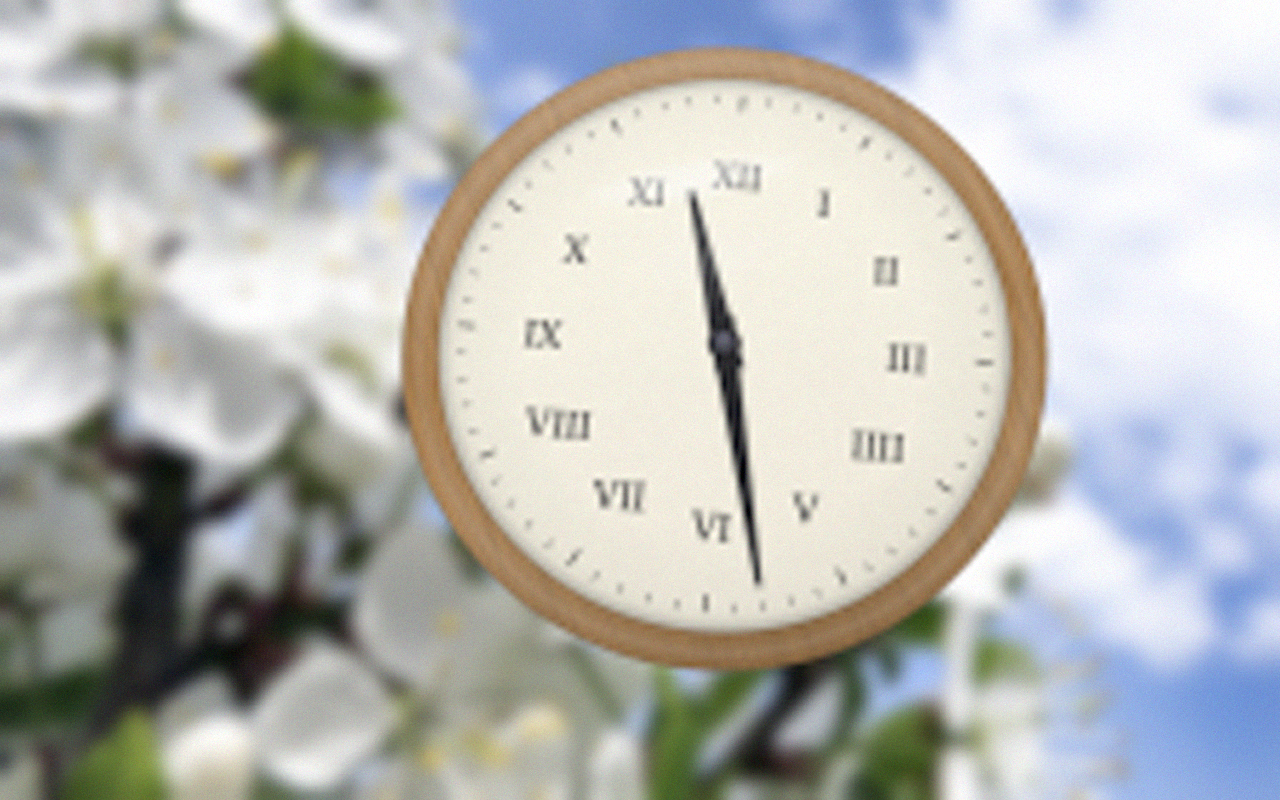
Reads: 11.28
